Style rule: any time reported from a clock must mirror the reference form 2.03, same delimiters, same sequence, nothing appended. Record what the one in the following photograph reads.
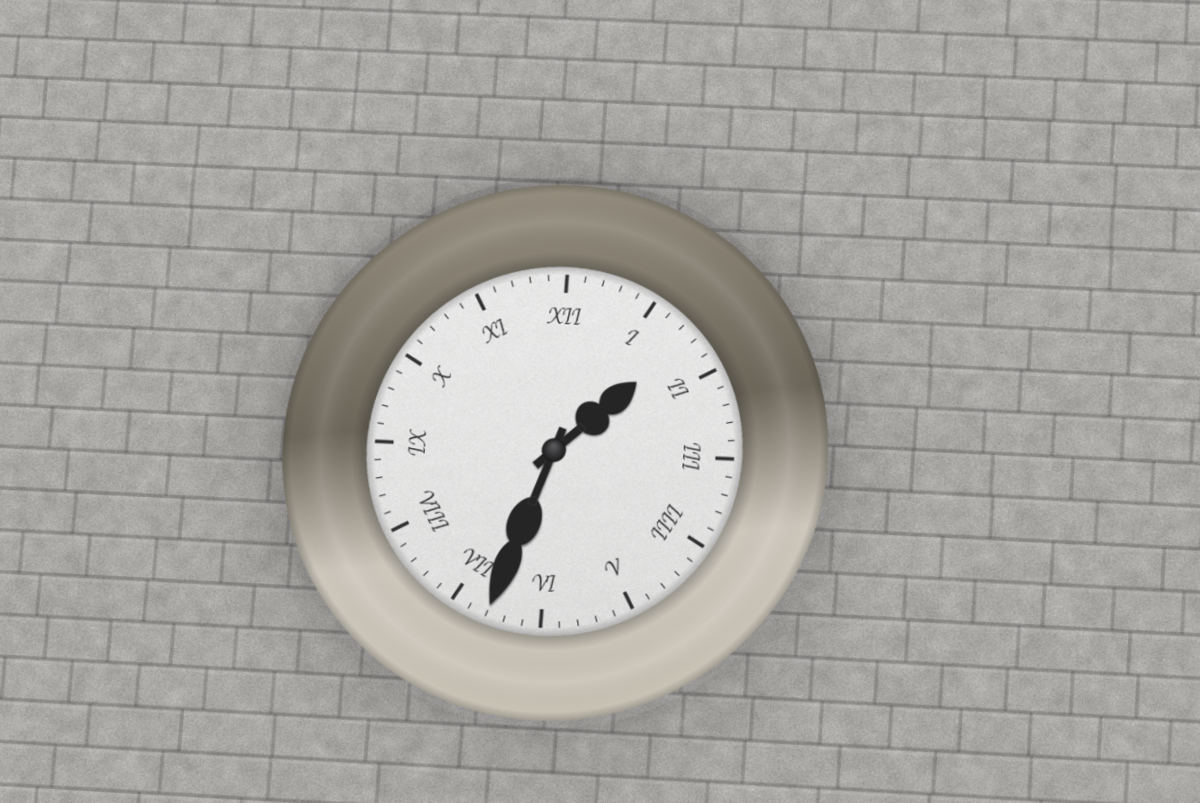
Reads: 1.33
